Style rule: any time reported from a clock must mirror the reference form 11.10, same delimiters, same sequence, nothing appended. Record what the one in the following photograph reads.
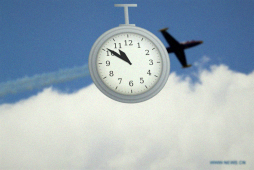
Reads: 10.51
